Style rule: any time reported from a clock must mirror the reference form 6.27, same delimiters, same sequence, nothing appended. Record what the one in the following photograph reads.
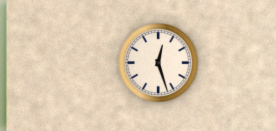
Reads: 12.27
